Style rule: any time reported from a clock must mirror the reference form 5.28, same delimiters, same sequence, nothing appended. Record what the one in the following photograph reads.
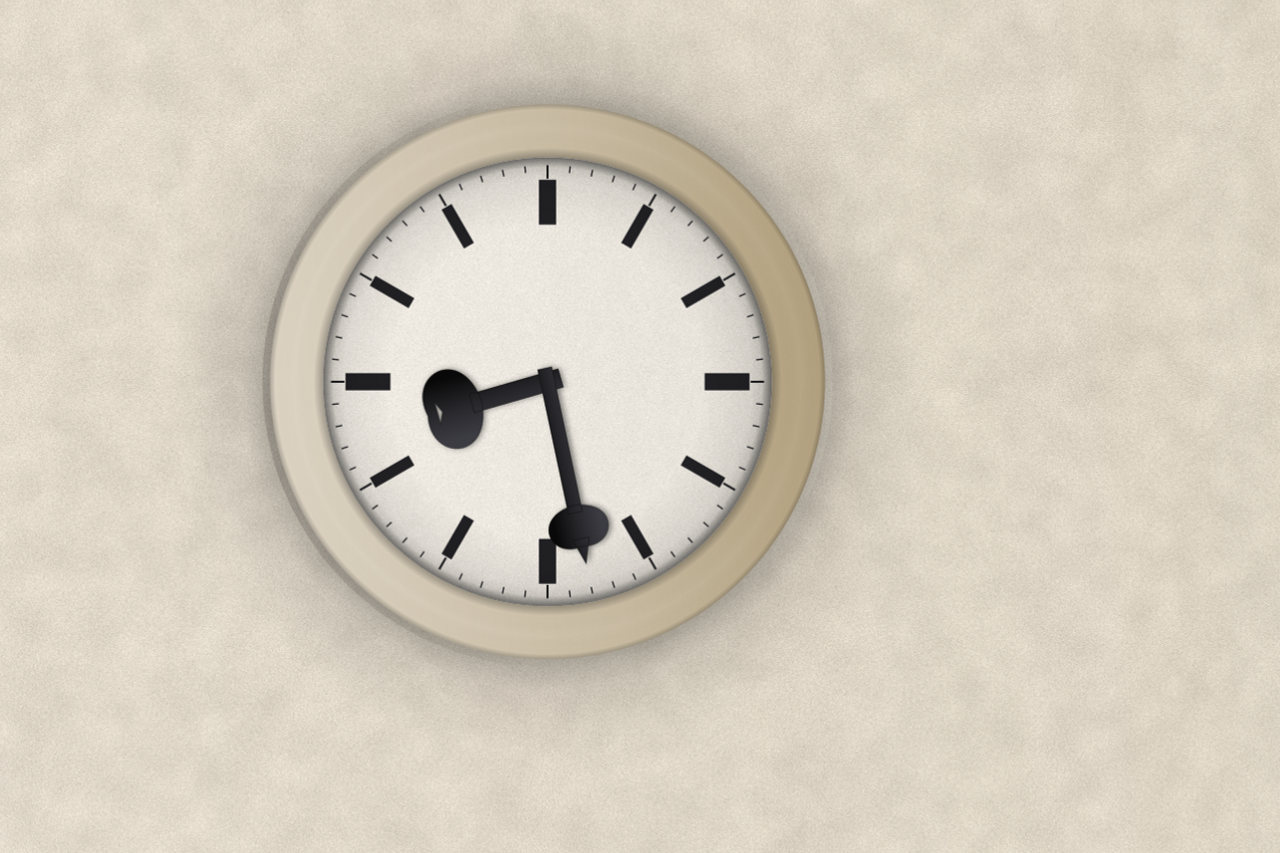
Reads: 8.28
